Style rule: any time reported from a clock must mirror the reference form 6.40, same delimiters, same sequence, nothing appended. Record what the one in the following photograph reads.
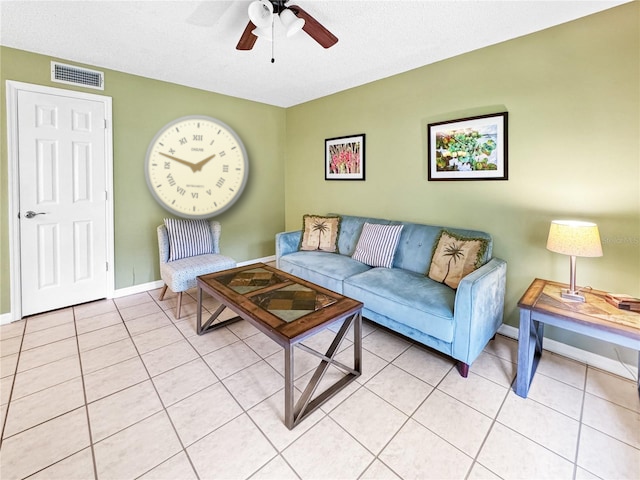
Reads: 1.48
